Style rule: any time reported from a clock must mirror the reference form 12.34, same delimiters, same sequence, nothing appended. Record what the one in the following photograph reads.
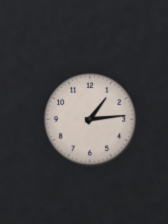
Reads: 1.14
